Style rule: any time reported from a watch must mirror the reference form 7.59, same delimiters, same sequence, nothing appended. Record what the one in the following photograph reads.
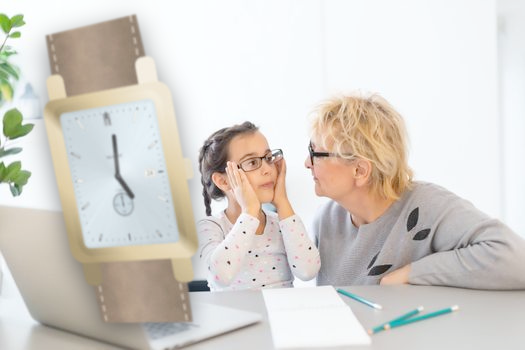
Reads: 5.01
